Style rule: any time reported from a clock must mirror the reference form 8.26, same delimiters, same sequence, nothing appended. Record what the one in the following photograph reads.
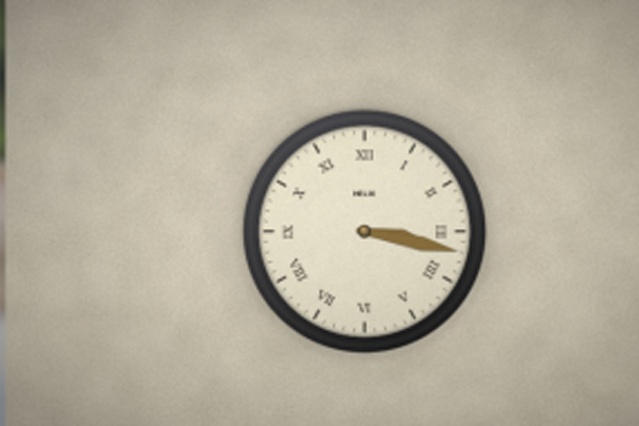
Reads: 3.17
